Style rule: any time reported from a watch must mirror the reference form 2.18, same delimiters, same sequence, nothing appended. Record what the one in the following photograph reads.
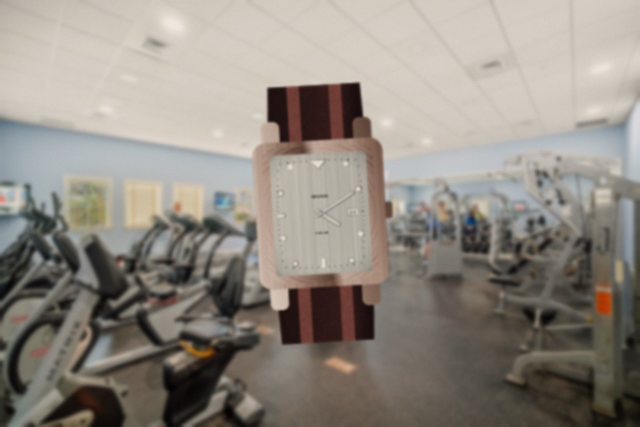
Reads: 4.10
